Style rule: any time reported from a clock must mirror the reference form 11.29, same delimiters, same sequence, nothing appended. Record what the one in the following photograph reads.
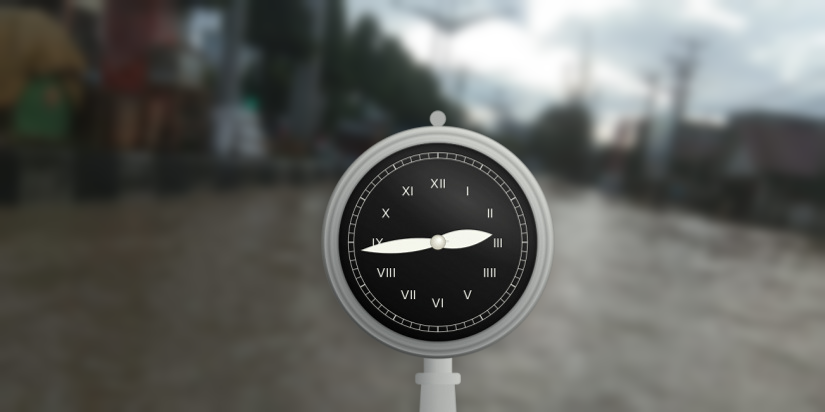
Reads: 2.44
